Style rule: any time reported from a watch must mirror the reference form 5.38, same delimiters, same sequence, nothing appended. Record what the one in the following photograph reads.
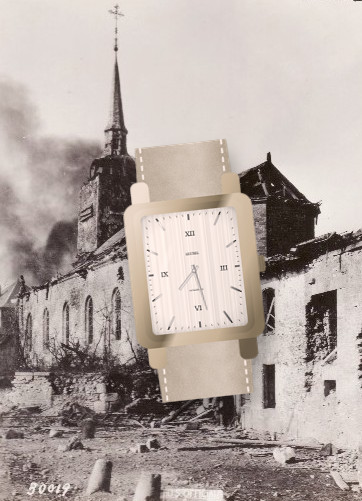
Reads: 7.28
